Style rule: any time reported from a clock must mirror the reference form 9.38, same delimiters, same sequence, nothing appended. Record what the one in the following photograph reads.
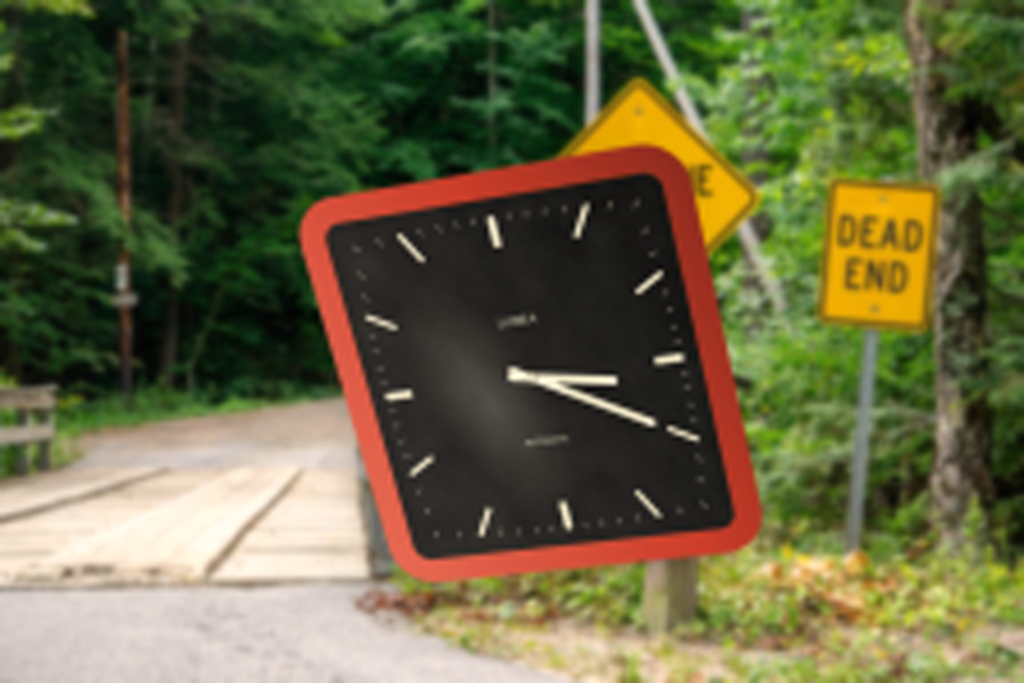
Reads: 3.20
